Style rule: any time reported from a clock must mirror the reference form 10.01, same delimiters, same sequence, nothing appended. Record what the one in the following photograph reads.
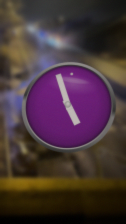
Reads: 4.56
